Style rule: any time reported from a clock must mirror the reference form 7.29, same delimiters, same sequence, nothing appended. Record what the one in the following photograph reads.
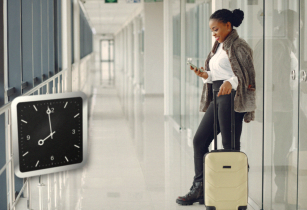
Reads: 7.59
